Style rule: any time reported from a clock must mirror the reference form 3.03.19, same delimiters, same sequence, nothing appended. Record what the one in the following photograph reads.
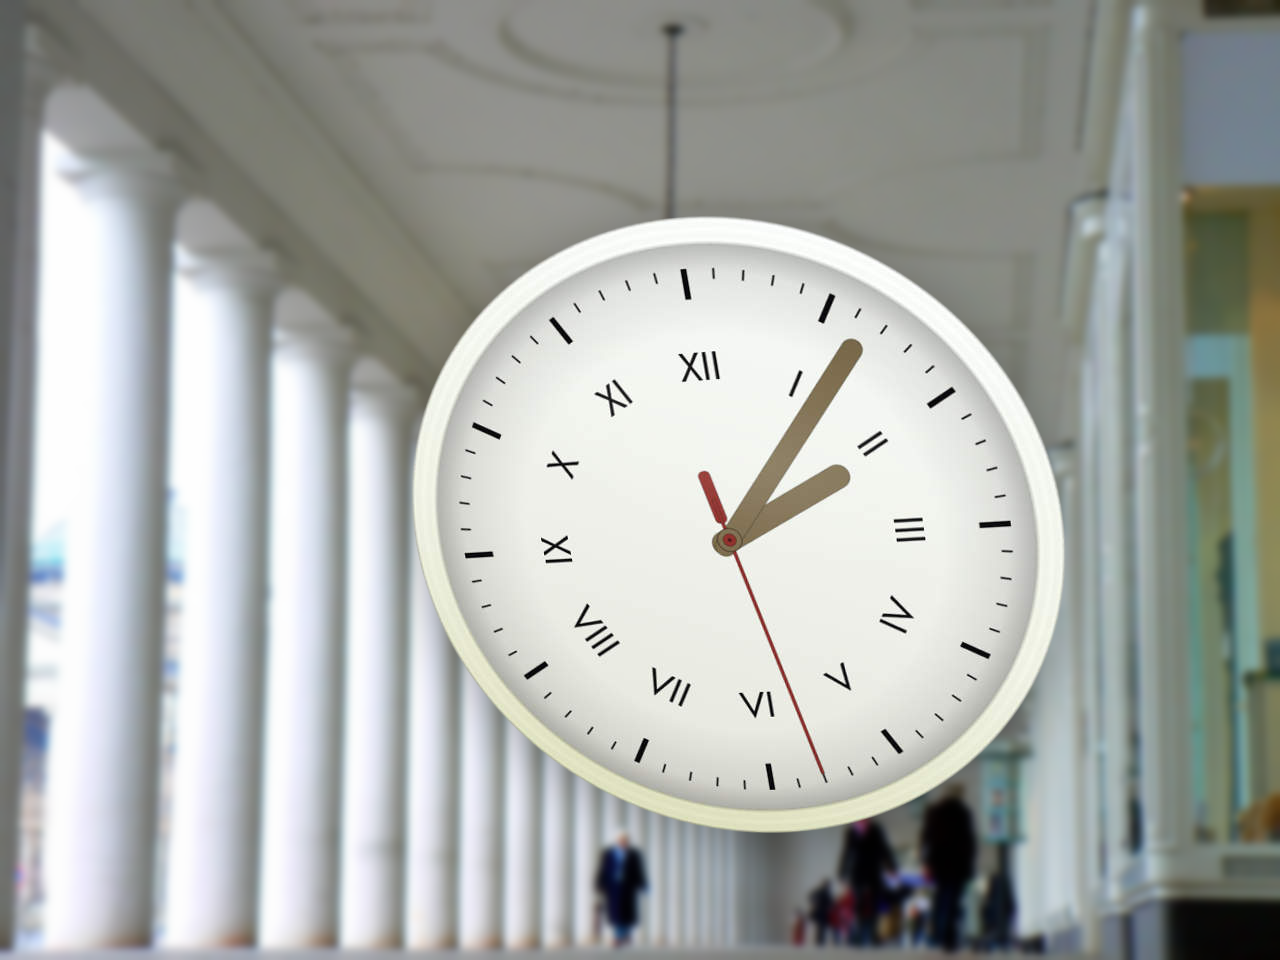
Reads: 2.06.28
